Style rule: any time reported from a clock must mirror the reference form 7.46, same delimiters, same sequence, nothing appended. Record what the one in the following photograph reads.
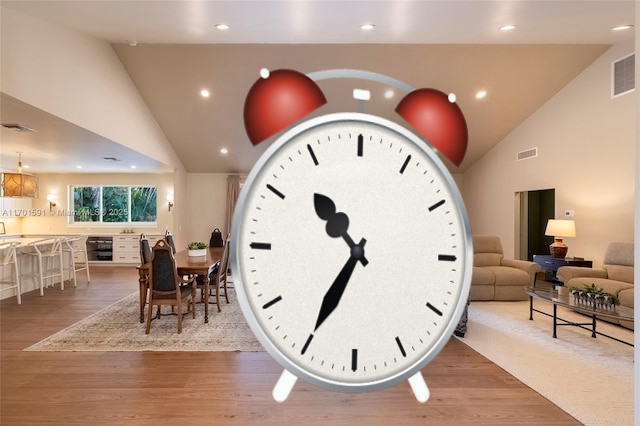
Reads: 10.35
